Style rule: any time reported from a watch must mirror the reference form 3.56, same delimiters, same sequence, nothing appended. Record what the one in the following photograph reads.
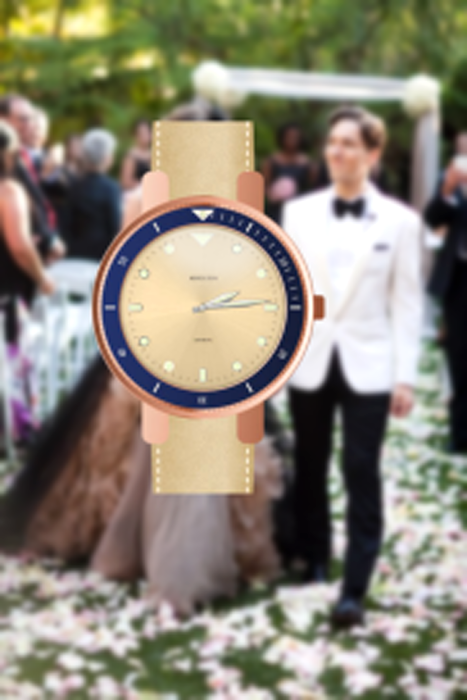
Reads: 2.14
